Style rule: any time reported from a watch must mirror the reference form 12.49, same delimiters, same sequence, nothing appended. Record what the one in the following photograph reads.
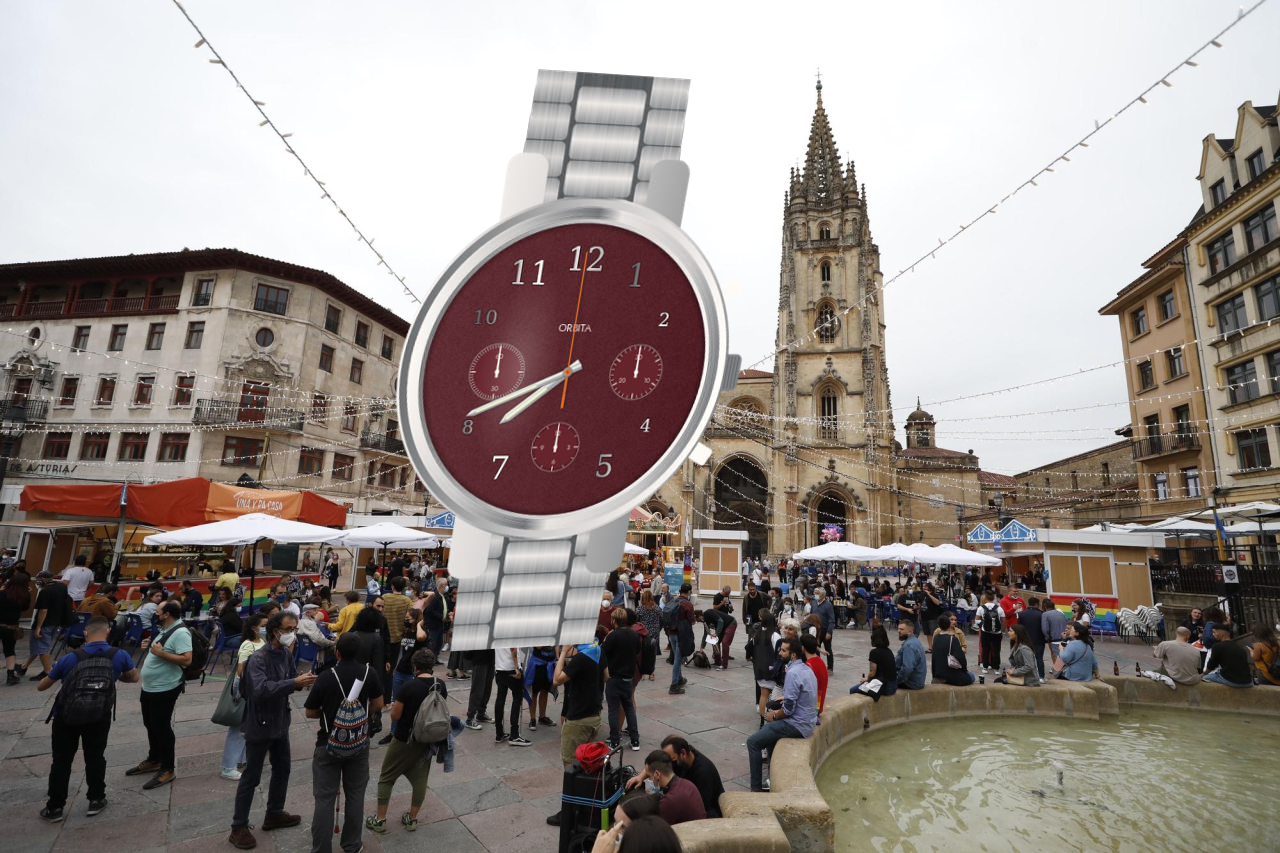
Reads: 7.41
